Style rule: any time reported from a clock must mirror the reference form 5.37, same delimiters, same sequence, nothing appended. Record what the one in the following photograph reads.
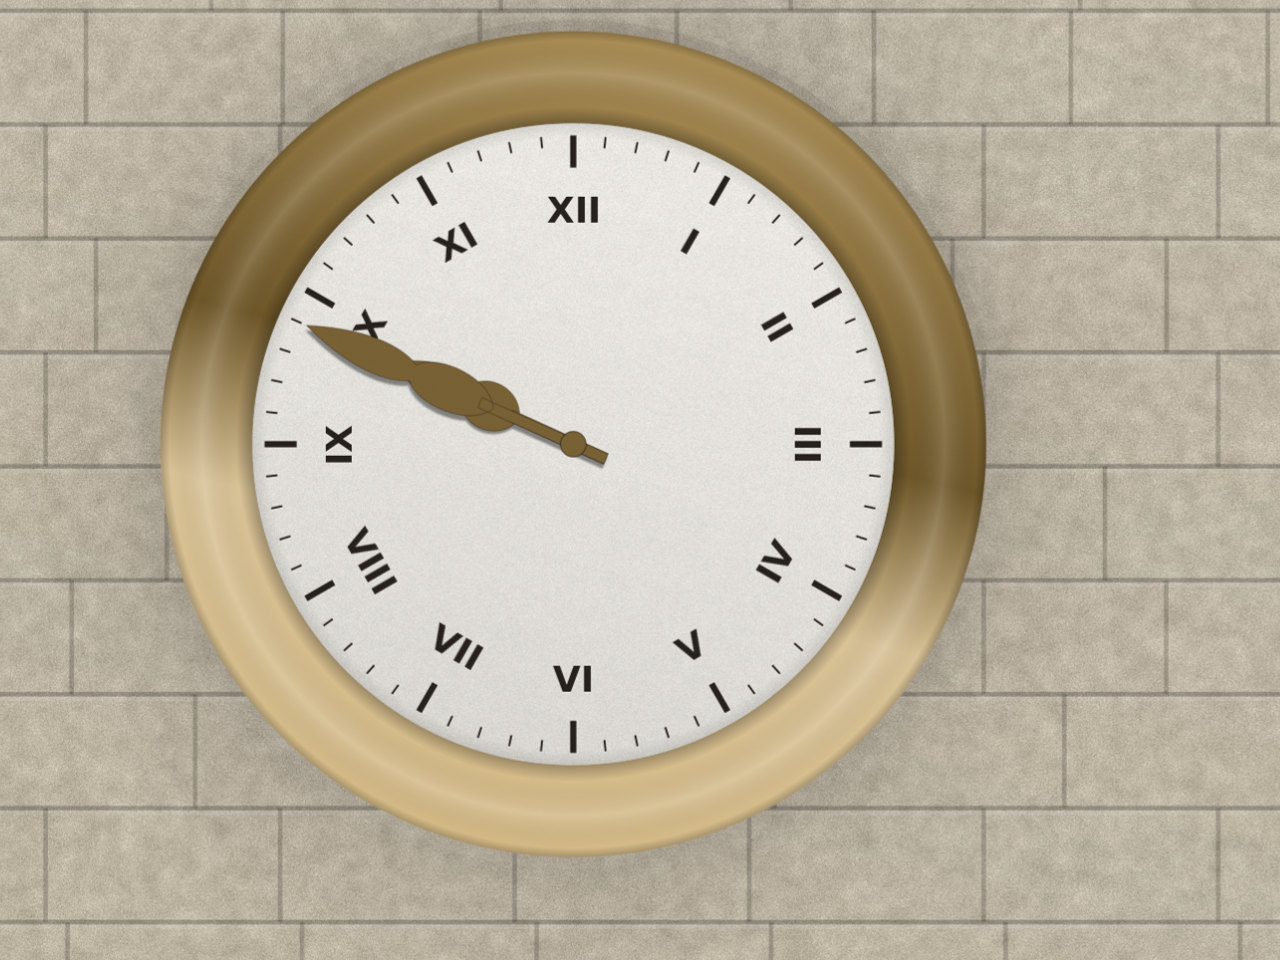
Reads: 9.49
